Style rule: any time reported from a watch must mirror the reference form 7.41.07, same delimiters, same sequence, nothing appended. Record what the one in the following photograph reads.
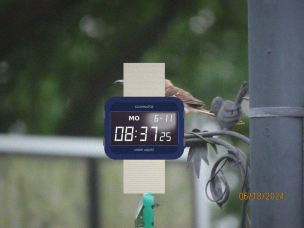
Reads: 8.37.25
